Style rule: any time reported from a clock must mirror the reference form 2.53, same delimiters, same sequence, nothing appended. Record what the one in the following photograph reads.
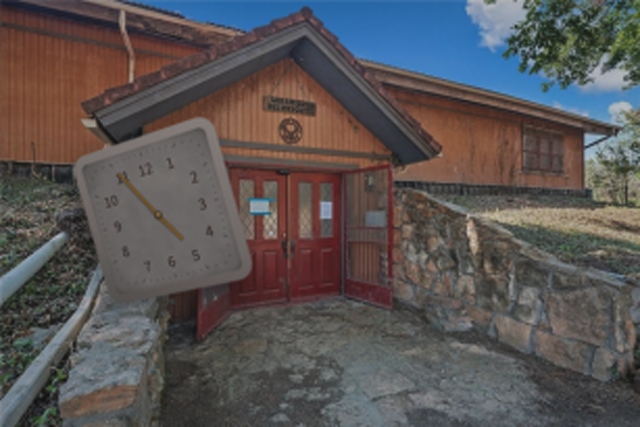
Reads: 4.55
